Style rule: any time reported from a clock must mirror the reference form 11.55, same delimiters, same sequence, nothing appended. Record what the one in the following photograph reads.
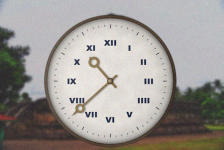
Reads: 10.38
